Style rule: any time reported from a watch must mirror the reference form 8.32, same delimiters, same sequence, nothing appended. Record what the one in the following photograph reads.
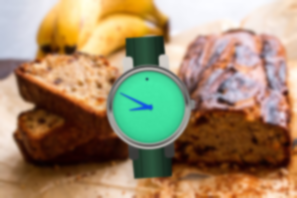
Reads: 8.50
